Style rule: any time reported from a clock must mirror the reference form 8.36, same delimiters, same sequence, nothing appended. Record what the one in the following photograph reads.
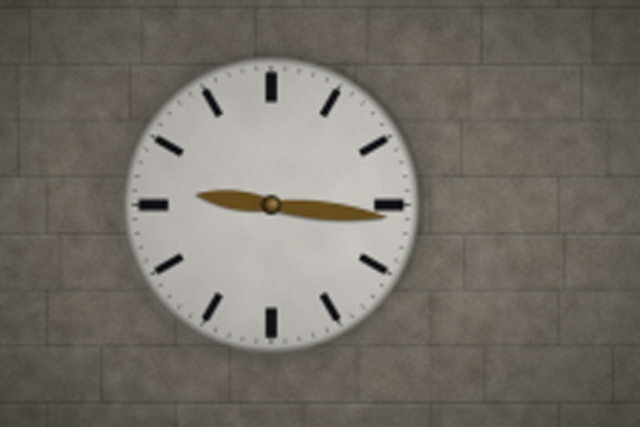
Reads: 9.16
